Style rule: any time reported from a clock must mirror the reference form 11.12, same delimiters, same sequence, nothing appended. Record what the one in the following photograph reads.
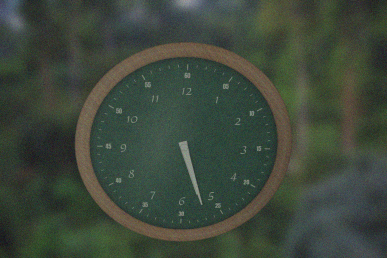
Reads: 5.27
